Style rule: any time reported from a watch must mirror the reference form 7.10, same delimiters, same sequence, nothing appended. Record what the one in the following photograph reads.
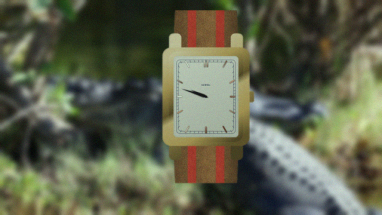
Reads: 9.48
